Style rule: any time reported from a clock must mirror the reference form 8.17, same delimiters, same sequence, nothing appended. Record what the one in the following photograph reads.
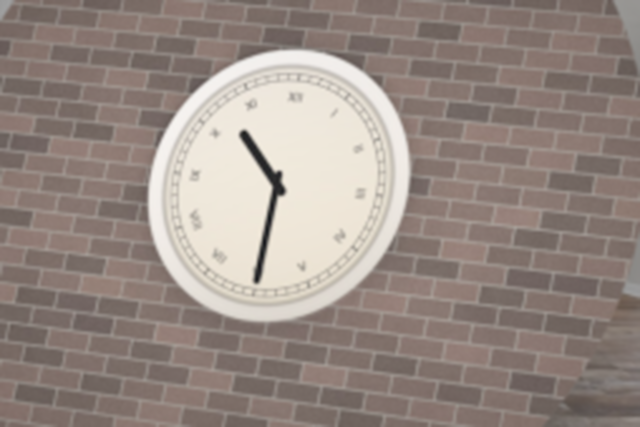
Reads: 10.30
